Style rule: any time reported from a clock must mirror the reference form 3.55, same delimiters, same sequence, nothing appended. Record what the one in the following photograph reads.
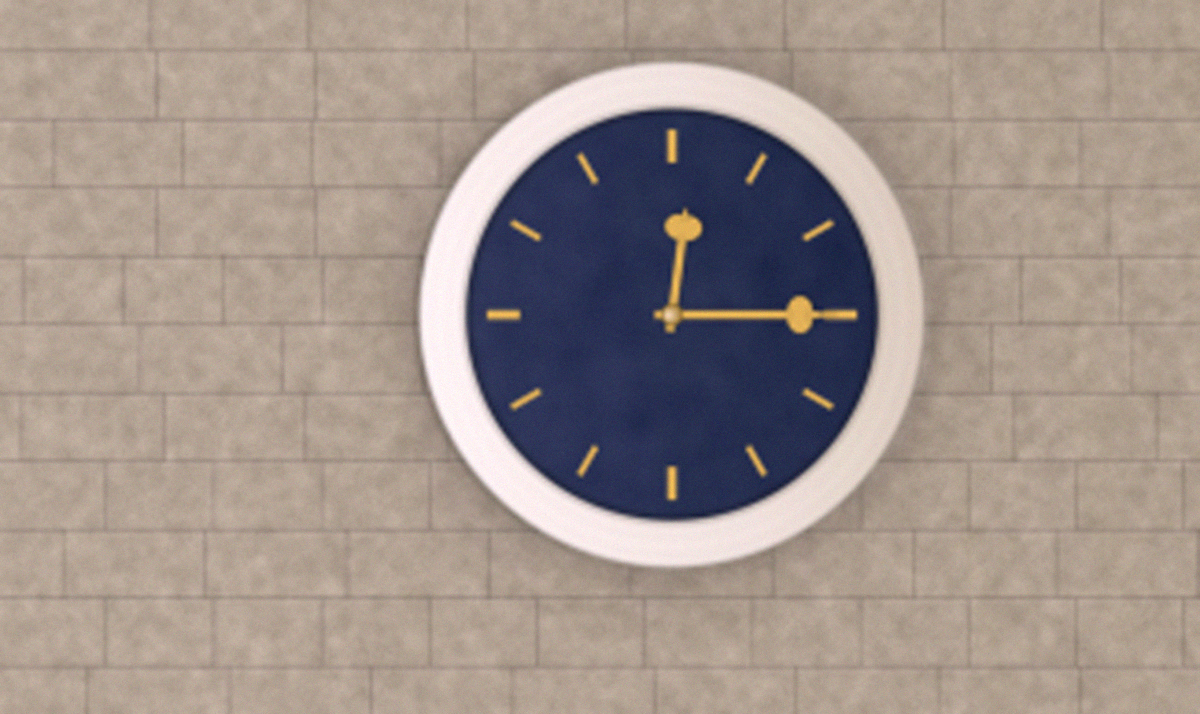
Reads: 12.15
